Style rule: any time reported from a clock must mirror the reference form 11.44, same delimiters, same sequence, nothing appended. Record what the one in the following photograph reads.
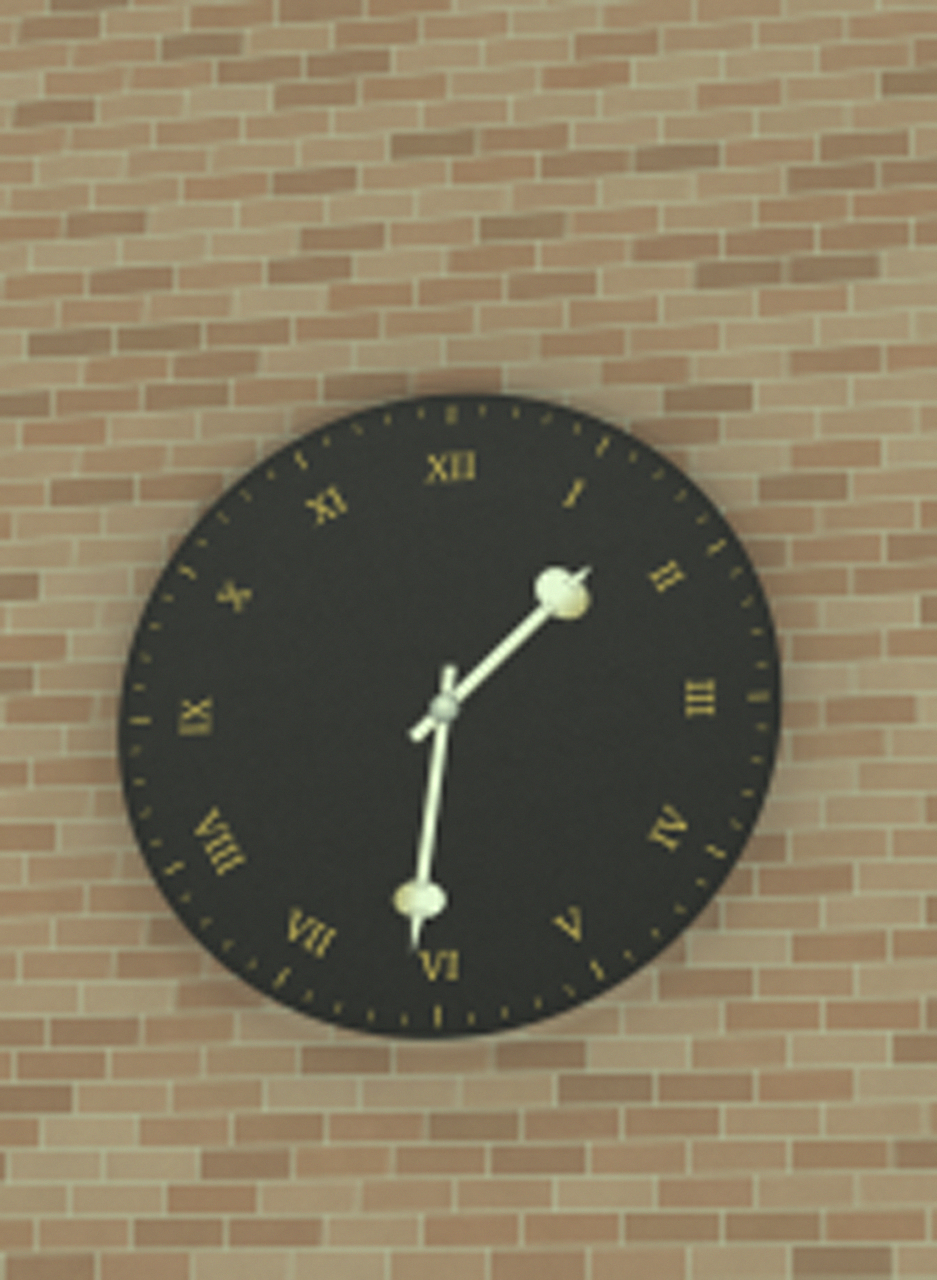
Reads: 1.31
